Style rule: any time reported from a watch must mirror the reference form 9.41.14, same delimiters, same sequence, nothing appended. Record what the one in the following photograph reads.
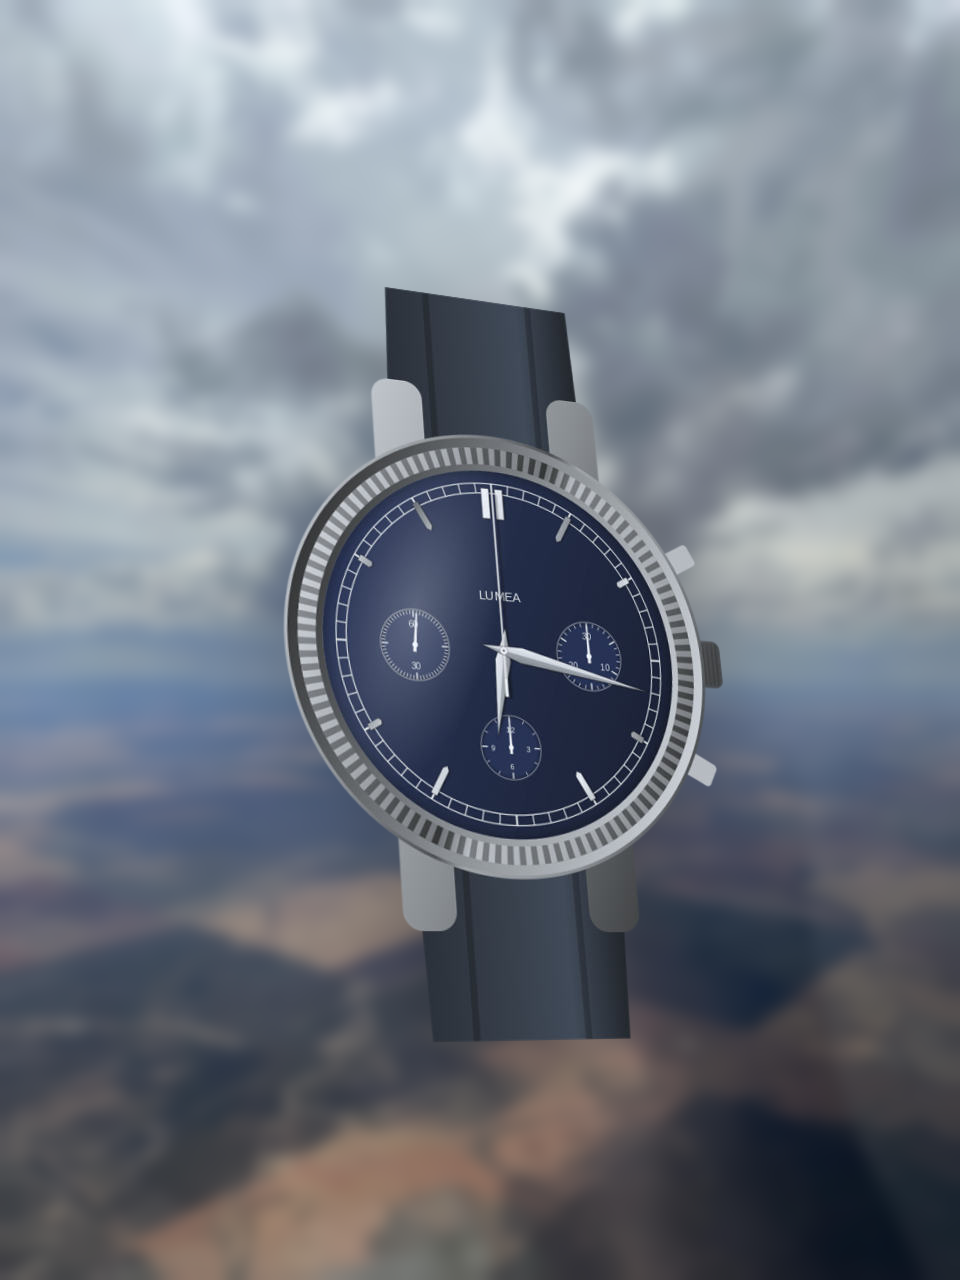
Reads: 6.17.01
